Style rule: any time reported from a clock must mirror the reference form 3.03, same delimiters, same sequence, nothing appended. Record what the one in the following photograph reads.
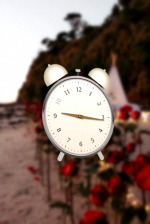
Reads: 9.16
